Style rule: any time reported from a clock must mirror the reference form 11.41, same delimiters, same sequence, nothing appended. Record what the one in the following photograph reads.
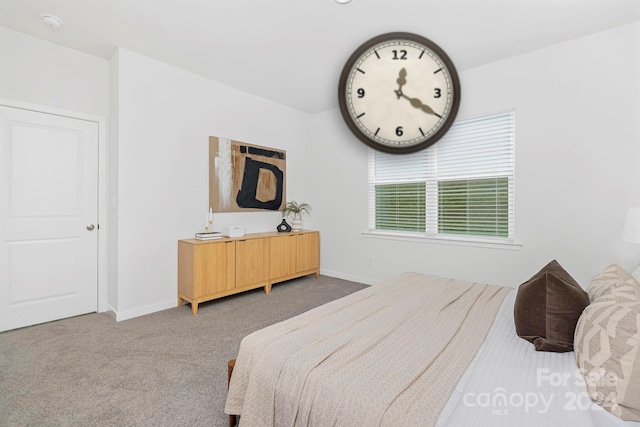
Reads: 12.20
